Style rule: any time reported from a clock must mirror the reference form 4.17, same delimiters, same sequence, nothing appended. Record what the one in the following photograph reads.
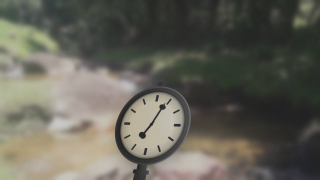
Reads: 7.04
